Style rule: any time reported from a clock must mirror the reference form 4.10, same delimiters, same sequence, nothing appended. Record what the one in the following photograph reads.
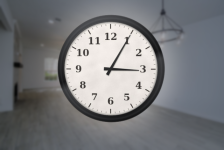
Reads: 3.05
